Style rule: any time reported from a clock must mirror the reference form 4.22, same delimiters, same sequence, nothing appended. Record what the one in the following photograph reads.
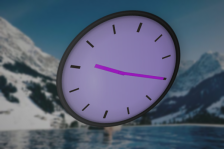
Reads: 9.15
